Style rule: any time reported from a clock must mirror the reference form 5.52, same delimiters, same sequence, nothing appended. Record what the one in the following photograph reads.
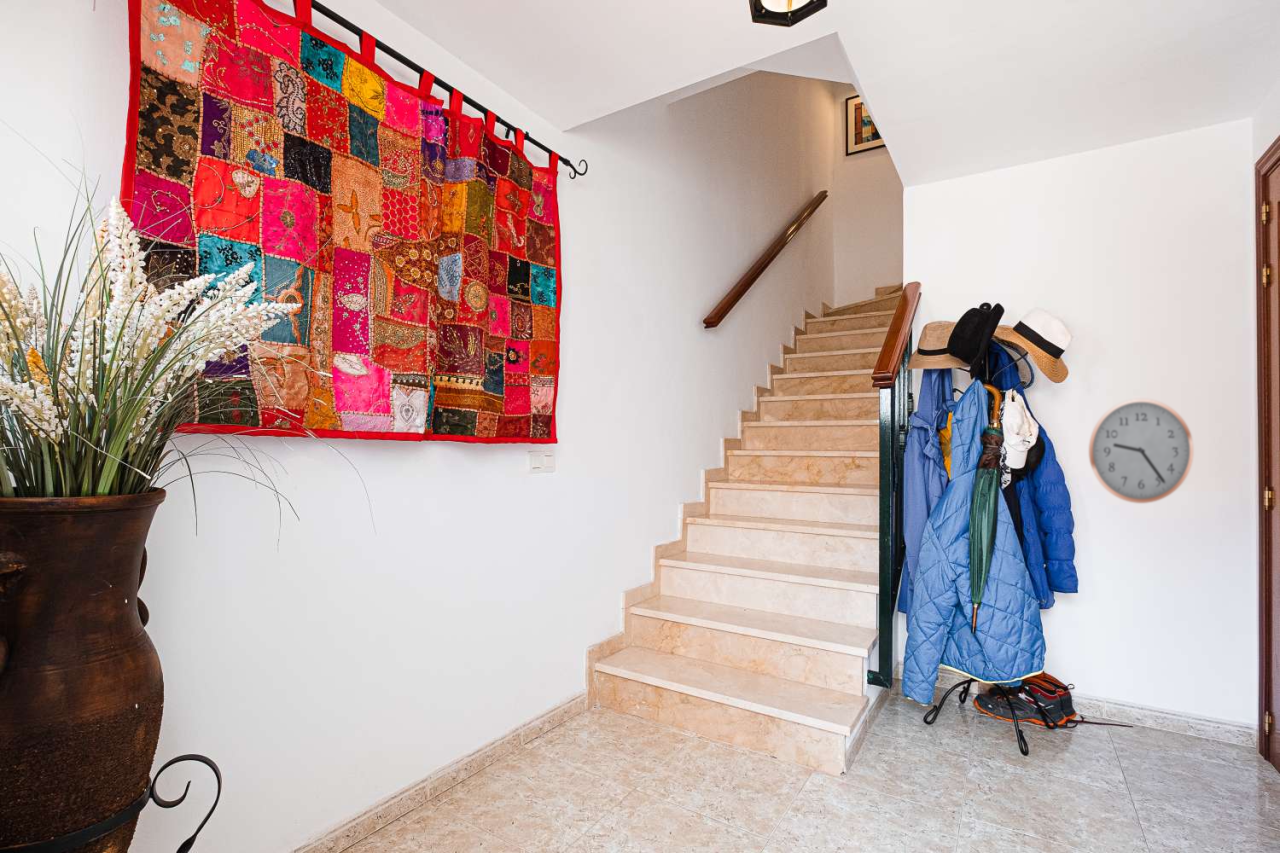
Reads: 9.24
